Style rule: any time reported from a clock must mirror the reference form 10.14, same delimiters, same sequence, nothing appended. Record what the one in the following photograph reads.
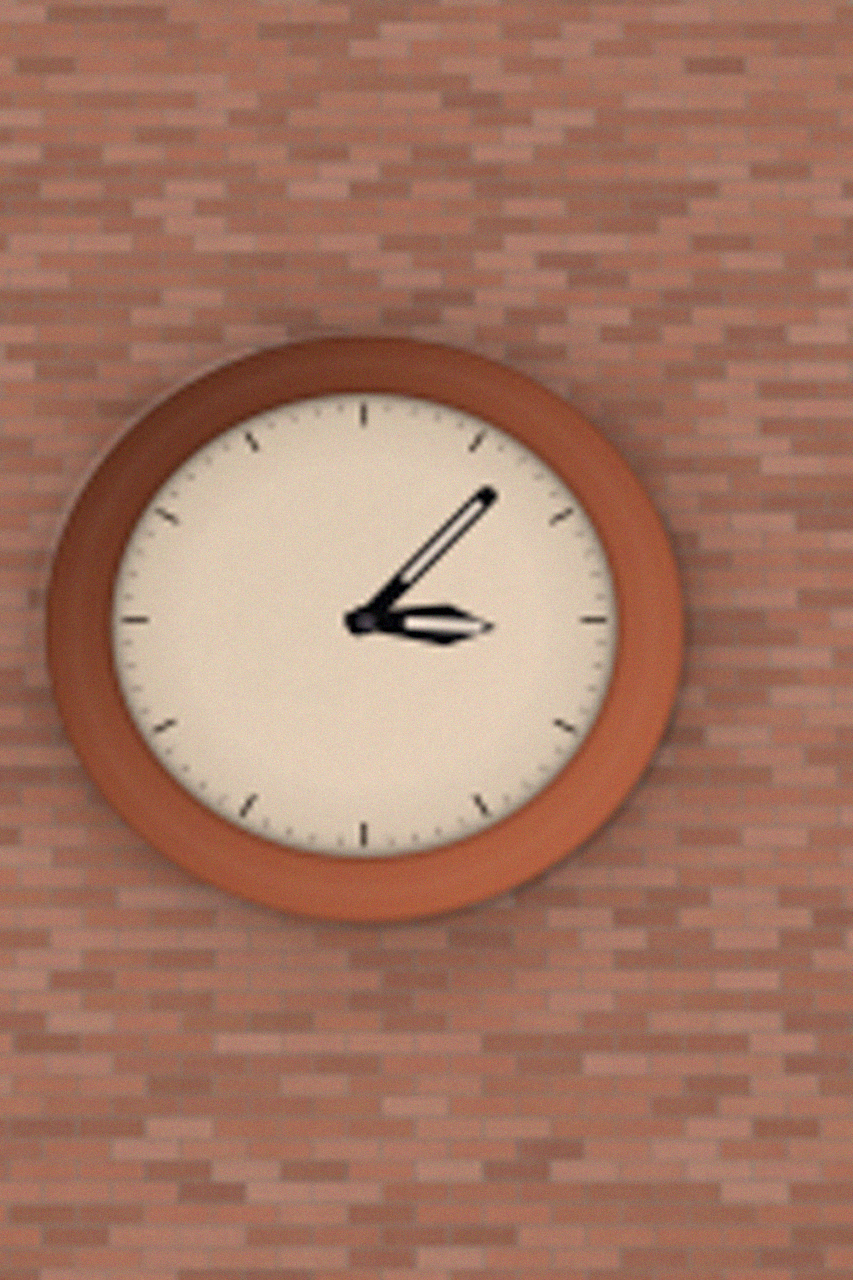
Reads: 3.07
